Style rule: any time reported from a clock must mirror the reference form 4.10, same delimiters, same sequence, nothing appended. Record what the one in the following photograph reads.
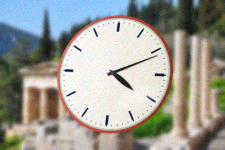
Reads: 4.11
